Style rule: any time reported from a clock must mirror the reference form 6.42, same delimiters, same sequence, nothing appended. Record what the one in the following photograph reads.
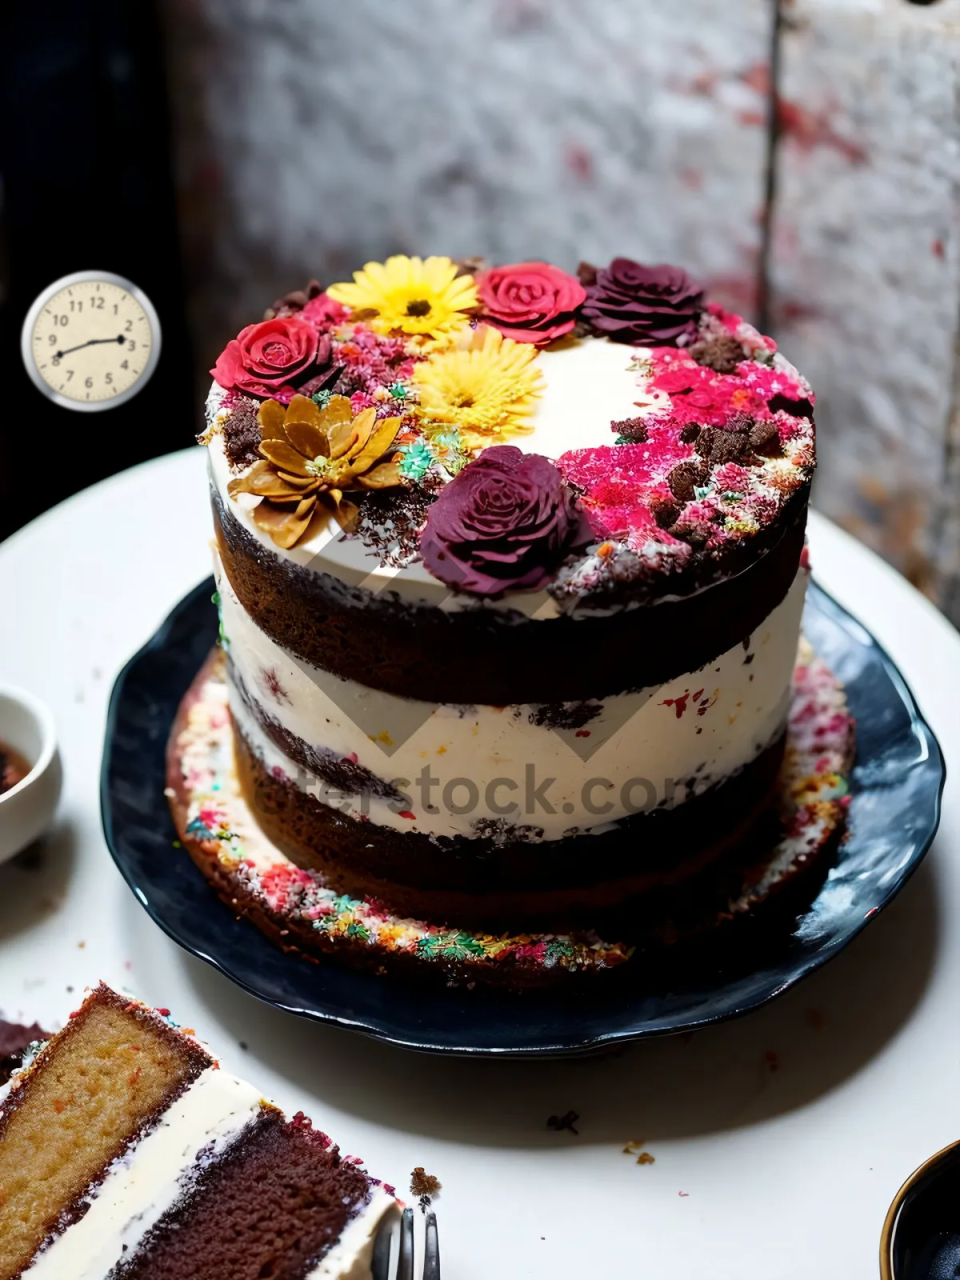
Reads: 2.41
